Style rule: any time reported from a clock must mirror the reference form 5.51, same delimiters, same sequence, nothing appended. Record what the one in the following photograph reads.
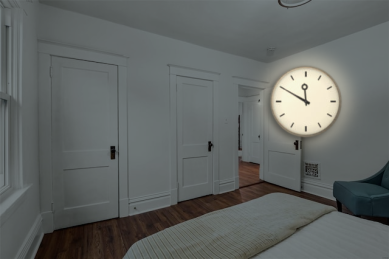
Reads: 11.50
